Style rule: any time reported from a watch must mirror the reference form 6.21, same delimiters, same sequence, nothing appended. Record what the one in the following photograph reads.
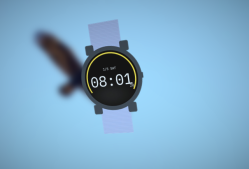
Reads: 8.01
